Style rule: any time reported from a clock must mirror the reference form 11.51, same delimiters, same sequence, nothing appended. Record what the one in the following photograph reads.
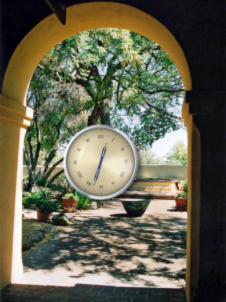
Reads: 12.33
